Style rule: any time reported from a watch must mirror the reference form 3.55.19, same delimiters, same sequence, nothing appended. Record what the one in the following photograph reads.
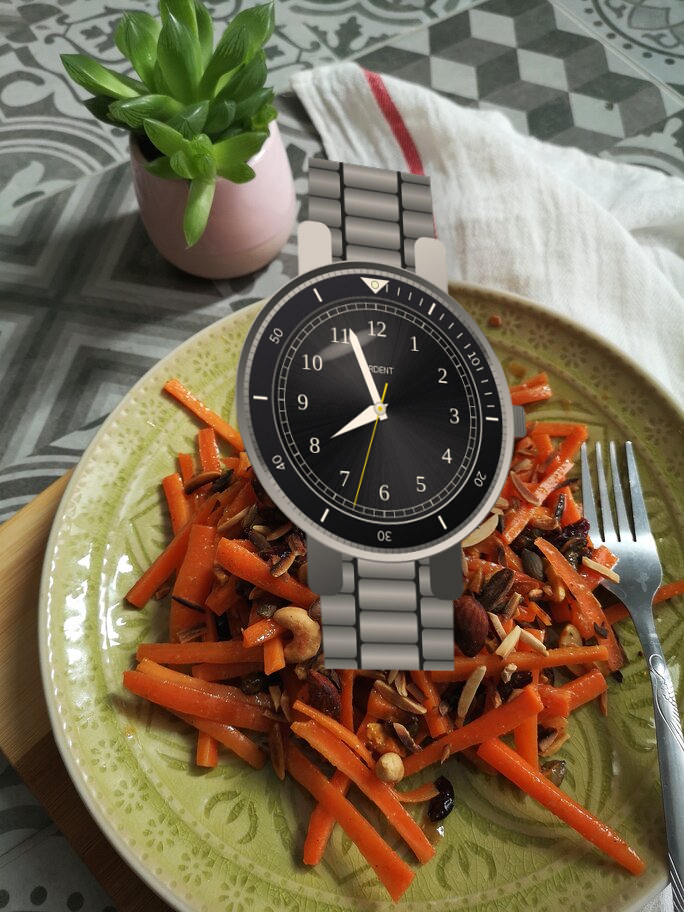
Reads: 7.56.33
